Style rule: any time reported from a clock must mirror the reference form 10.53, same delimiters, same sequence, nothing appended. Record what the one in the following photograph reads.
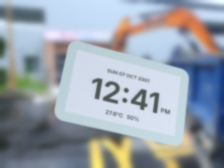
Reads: 12.41
